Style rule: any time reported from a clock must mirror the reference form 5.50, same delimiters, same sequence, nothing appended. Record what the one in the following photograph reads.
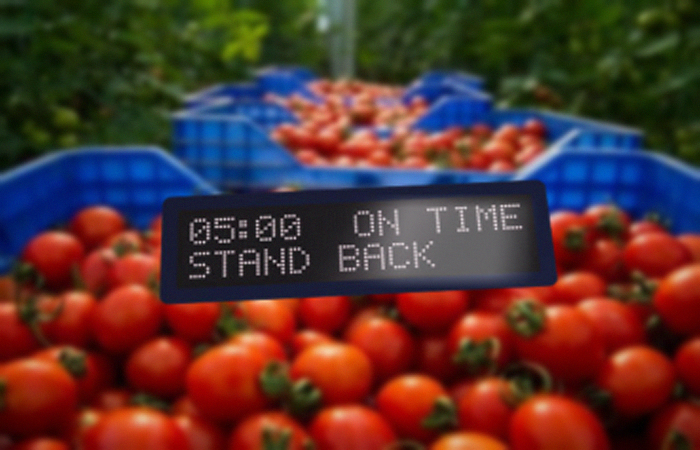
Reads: 5.00
